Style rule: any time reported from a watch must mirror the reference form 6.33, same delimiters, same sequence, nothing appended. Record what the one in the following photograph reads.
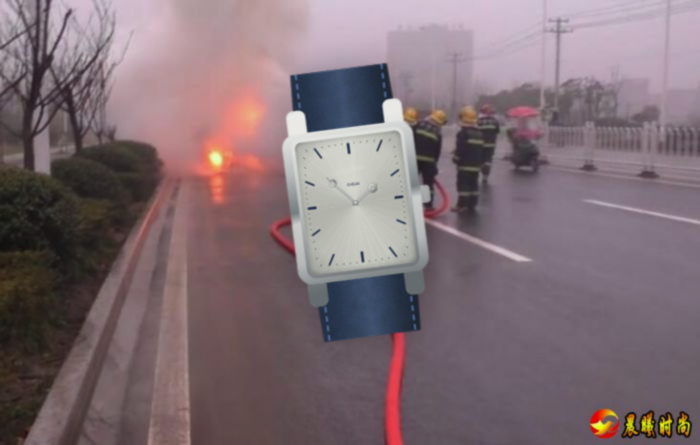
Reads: 1.53
